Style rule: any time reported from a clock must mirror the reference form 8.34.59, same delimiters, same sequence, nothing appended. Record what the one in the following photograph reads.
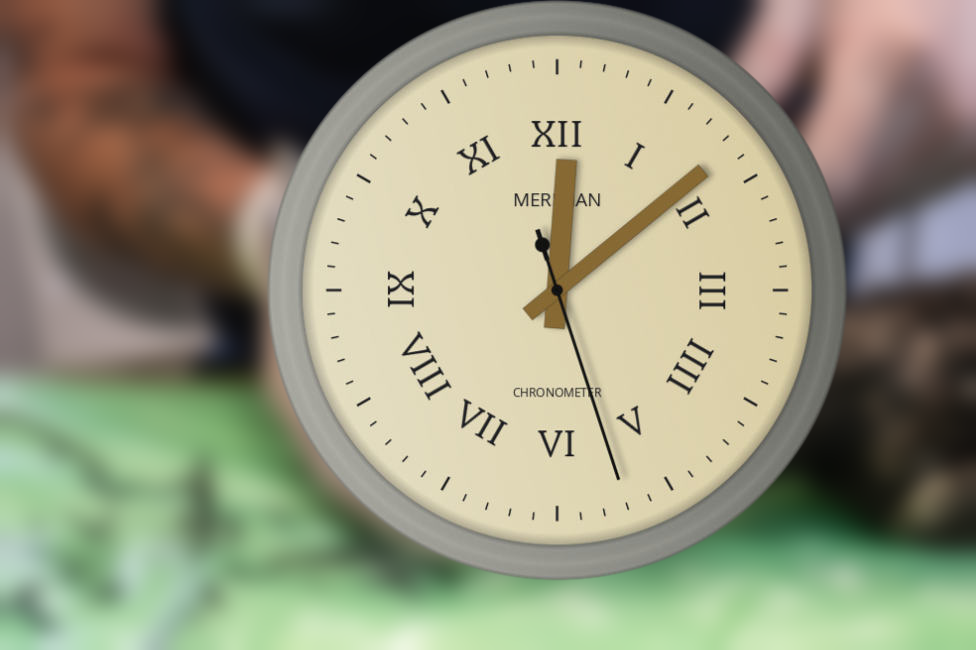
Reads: 12.08.27
